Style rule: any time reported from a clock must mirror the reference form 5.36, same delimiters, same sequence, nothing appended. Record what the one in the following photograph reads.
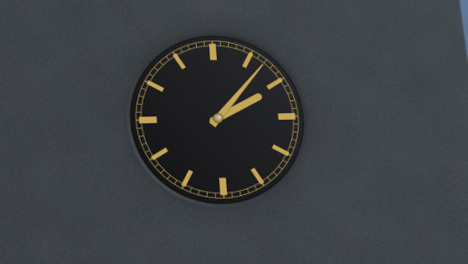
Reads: 2.07
